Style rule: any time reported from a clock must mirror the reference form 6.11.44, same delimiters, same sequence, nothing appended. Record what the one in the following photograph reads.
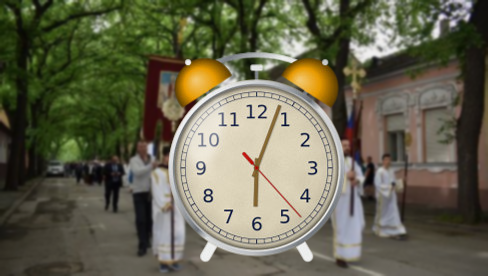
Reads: 6.03.23
